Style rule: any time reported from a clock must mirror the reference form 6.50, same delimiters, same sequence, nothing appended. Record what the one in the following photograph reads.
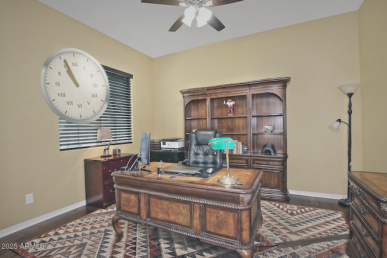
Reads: 10.56
